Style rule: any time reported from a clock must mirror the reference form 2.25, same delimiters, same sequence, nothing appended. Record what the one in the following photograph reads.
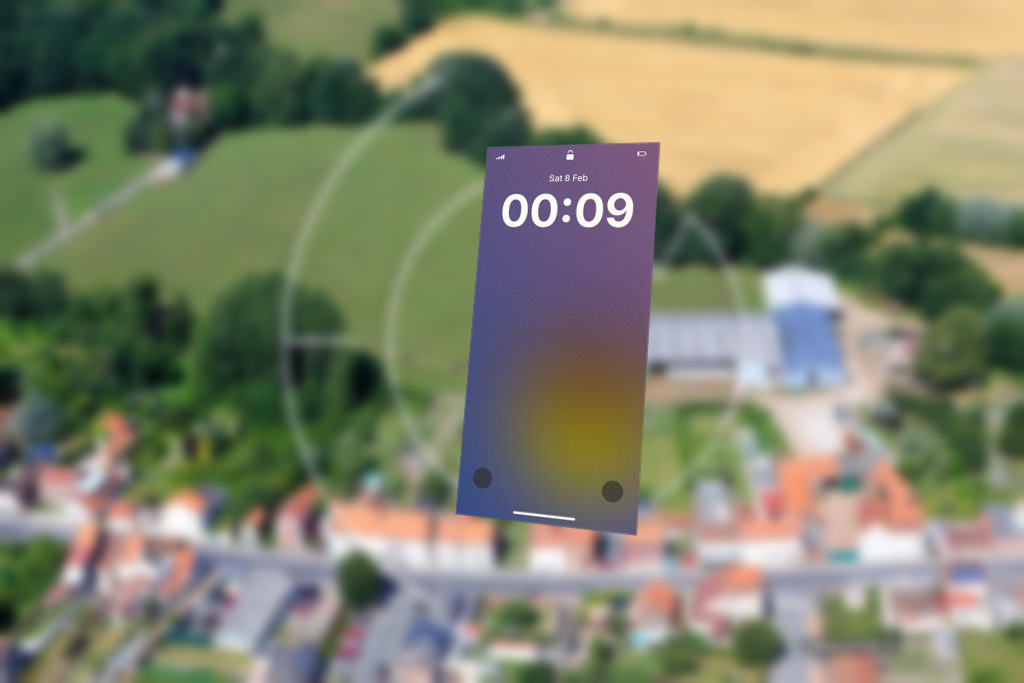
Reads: 0.09
